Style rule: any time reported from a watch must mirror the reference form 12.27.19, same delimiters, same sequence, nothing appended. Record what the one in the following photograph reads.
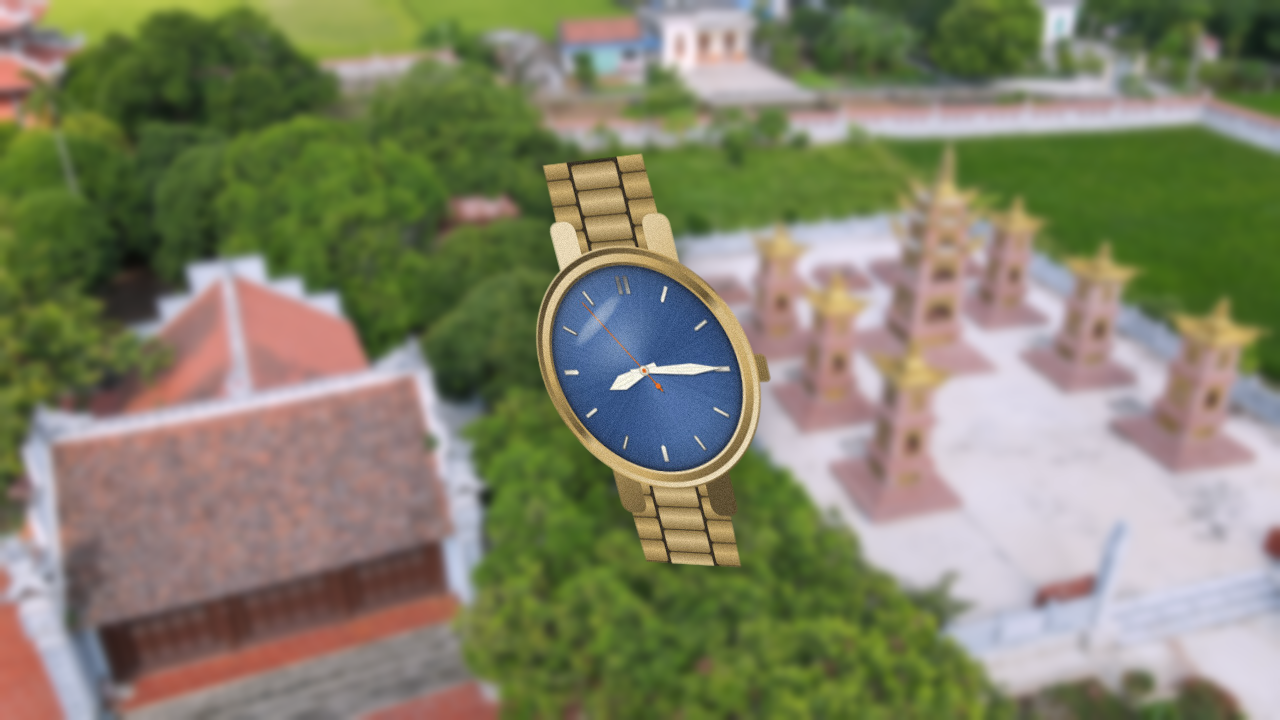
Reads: 8.14.54
